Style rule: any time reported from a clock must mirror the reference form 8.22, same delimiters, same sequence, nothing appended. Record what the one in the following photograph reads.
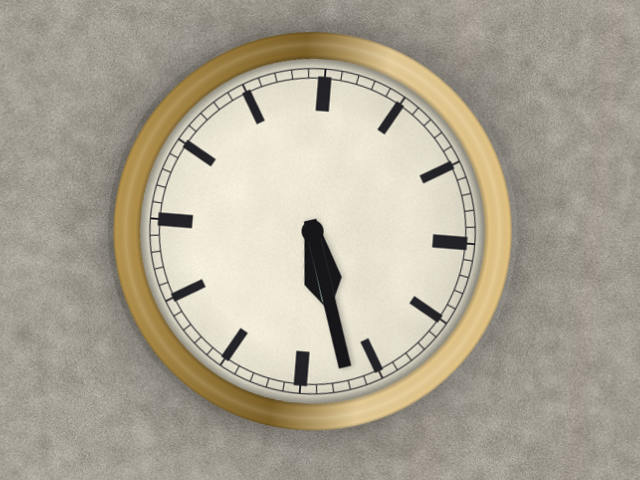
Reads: 5.27
